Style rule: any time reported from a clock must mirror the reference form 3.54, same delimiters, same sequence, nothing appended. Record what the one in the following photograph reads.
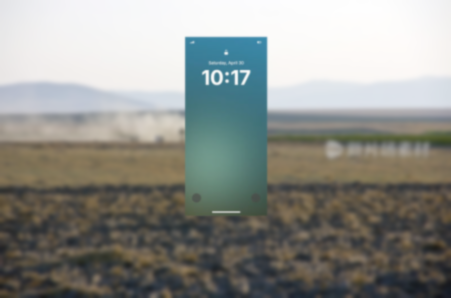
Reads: 10.17
